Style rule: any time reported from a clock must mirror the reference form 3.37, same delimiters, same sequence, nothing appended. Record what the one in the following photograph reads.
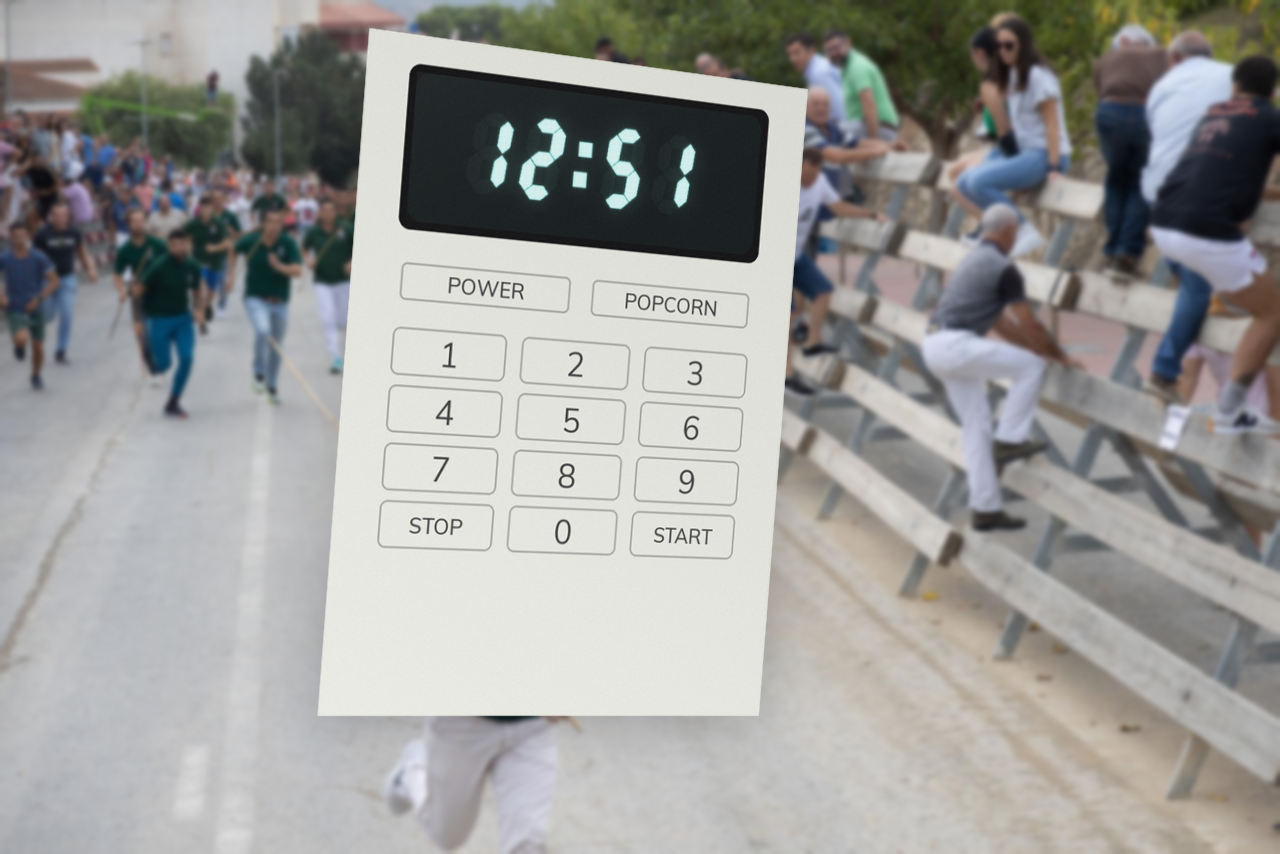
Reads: 12.51
